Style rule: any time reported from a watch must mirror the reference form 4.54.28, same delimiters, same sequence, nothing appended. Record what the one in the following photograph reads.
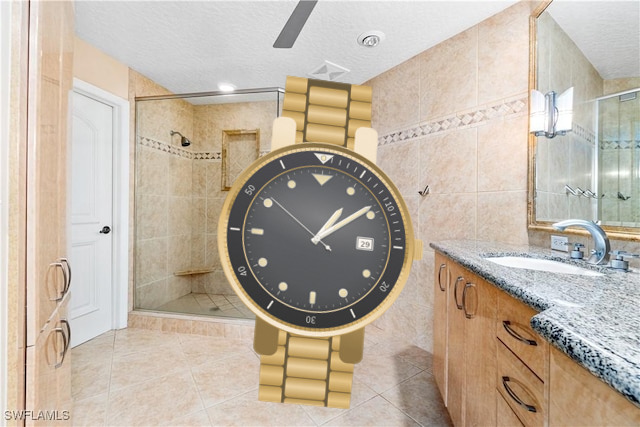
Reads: 1.08.51
